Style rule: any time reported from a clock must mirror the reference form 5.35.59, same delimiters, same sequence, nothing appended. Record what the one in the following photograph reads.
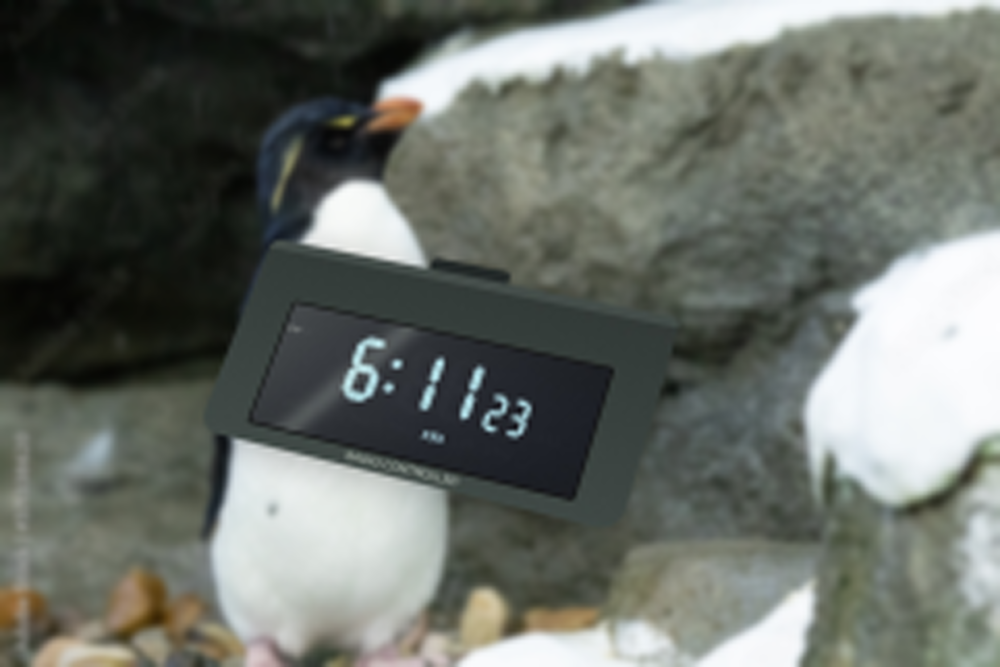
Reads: 6.11.23
